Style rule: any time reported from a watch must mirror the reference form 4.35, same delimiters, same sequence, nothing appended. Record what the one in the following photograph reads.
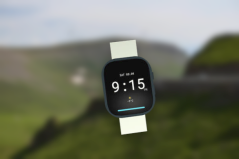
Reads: 9.15
